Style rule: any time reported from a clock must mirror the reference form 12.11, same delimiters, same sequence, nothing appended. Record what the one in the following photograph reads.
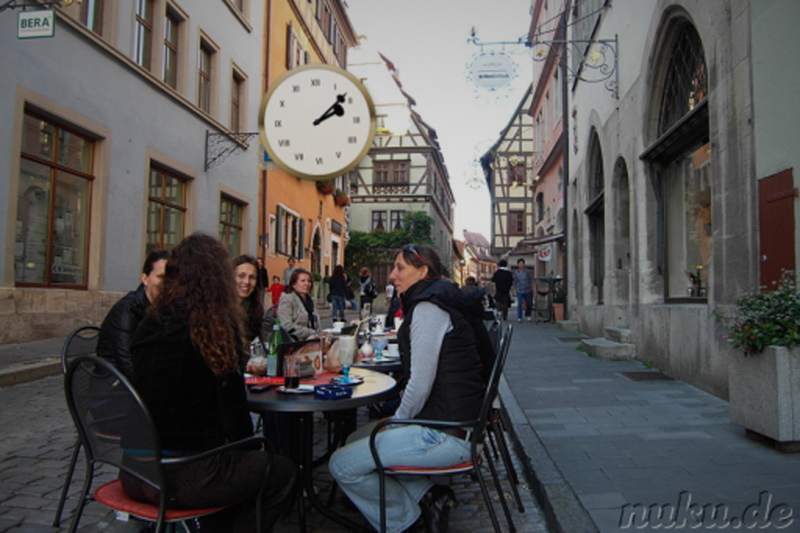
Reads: 2.08
